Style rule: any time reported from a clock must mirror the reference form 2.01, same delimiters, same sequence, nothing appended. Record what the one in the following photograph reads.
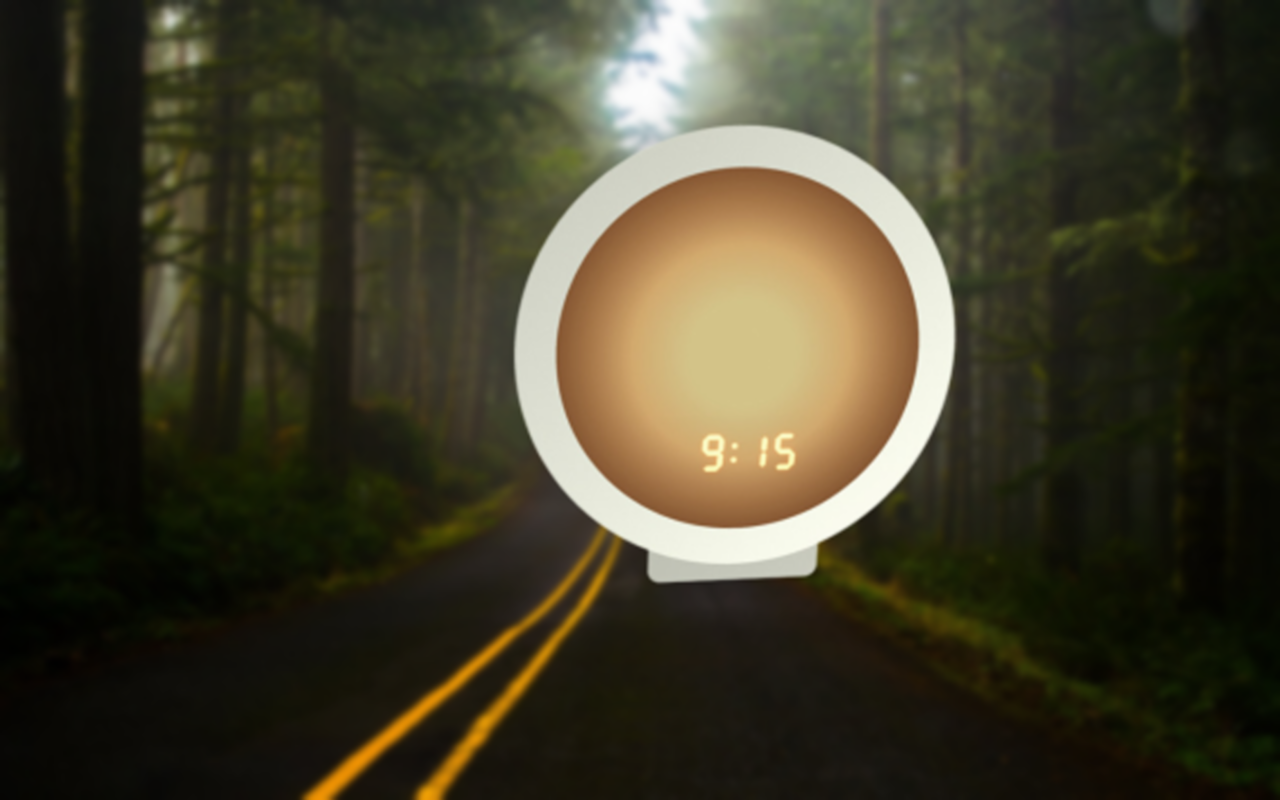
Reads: 9.15
